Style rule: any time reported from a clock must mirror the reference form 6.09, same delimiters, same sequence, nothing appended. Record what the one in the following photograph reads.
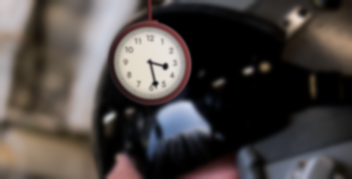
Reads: 3.28
